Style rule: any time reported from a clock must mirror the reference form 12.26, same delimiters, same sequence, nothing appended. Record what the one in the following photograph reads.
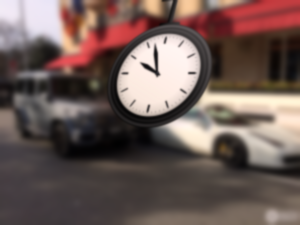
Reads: 9.57
